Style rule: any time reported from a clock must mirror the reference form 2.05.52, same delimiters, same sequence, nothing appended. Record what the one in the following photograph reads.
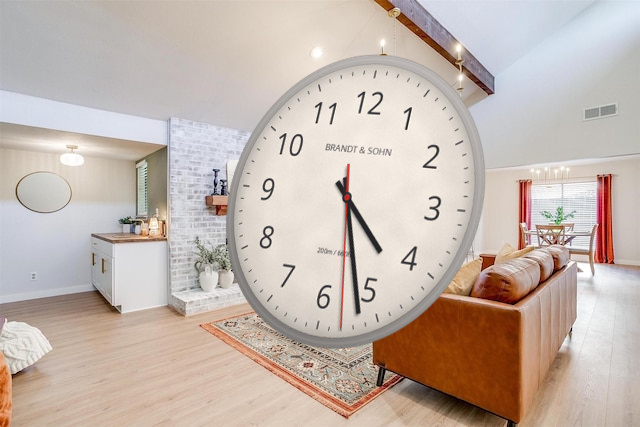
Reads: 4.26.28
